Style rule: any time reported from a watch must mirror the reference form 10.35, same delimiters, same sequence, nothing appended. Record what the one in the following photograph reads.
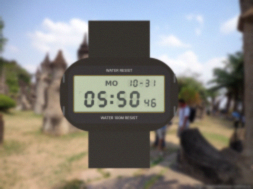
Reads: 5.50
